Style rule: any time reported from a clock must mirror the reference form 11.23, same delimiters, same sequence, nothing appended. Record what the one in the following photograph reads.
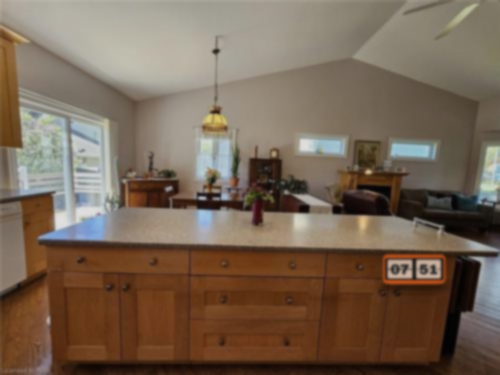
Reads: 7.51
